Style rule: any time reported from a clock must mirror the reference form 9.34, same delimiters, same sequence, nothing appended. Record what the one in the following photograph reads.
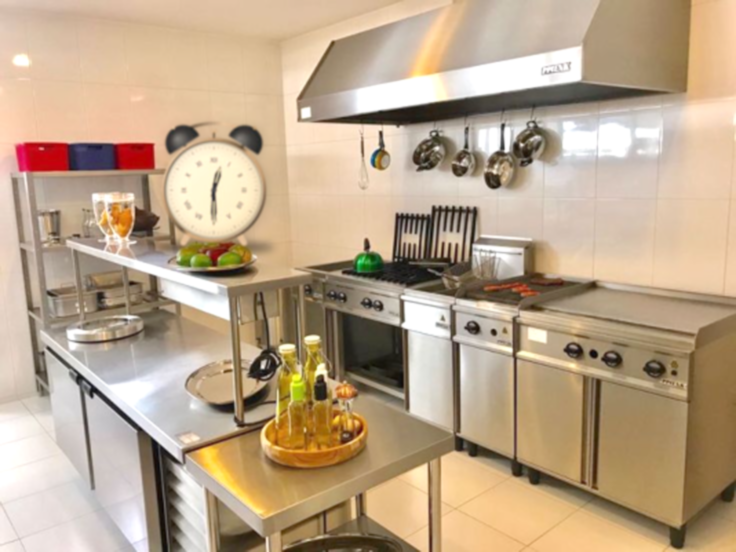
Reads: 12.30
